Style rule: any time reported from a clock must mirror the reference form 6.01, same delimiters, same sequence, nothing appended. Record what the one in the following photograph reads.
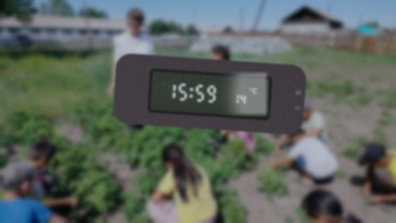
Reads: 15.59
